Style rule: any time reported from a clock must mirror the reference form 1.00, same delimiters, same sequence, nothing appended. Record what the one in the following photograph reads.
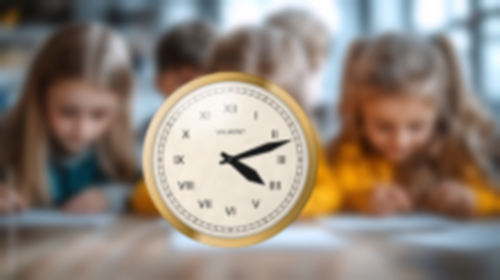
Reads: 4.12
